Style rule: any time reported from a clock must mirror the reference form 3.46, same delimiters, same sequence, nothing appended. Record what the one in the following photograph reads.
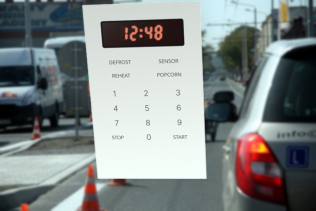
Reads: 12.48
